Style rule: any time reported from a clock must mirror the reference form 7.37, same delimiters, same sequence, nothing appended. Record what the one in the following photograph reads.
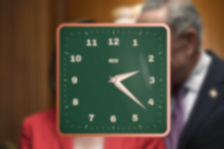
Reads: 2.22
